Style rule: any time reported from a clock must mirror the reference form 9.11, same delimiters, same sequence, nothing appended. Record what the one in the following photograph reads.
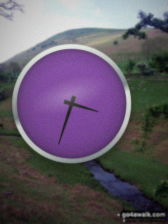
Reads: 3.33
